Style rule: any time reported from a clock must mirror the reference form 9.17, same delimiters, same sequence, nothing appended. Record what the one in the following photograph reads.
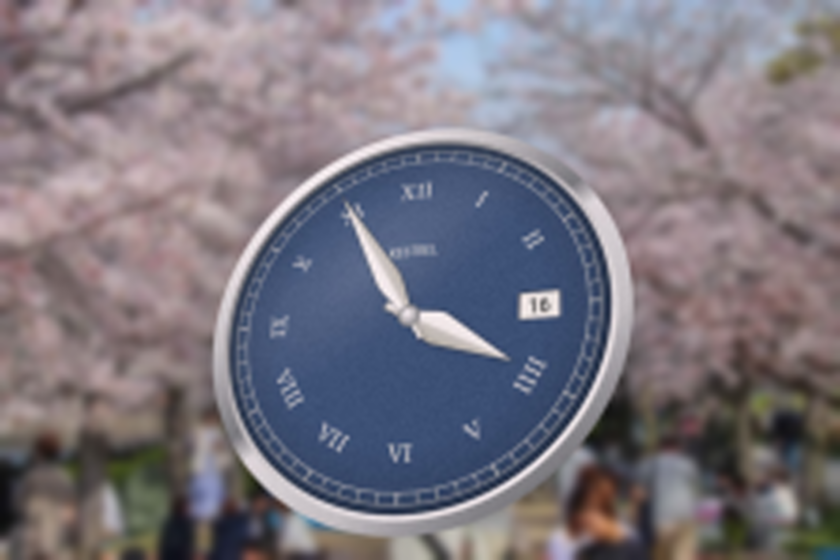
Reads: 3.55
